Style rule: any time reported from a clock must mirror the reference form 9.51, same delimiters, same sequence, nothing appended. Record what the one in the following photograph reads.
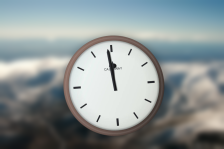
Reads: 11.59
